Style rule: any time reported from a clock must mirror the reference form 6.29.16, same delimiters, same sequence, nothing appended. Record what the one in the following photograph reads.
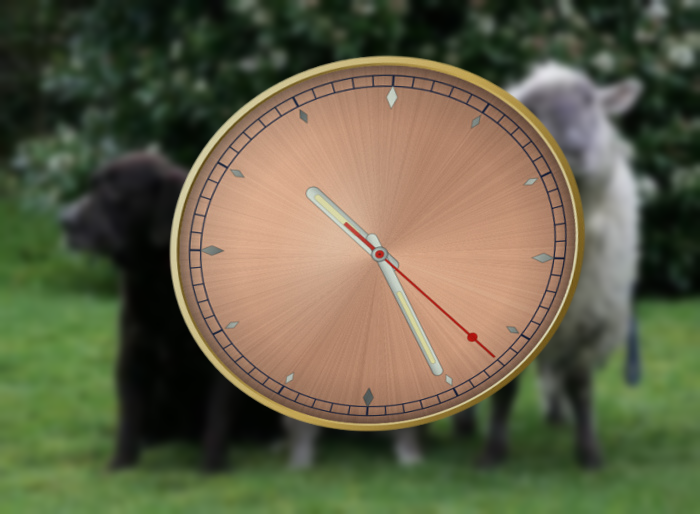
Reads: 10.25.22
